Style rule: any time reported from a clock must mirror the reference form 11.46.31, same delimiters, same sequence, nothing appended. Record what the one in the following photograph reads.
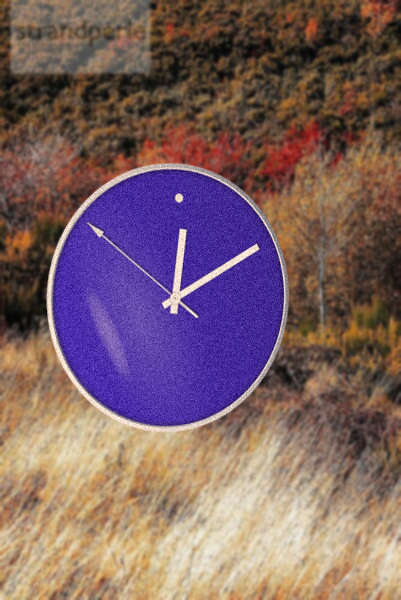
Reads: 12.09.51
